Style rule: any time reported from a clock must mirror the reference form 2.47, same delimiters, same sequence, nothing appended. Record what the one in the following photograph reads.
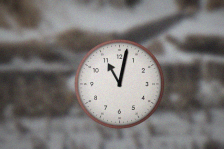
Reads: 11.02
